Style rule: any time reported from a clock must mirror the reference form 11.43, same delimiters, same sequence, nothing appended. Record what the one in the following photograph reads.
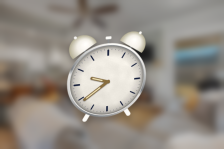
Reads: 9.39
